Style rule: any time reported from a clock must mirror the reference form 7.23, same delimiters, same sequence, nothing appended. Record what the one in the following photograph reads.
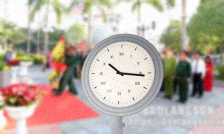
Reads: 10.16
